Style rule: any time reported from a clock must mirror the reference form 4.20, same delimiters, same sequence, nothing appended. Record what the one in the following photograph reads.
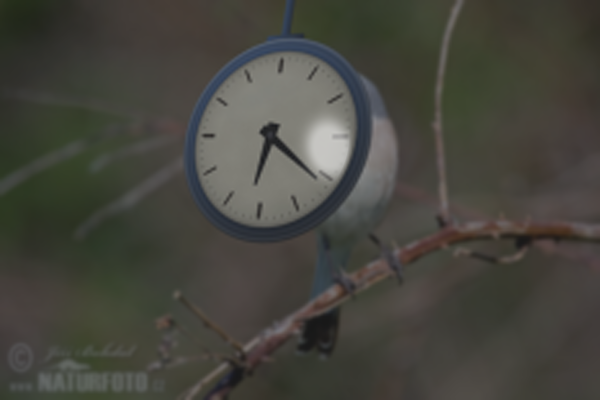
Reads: 6.21
